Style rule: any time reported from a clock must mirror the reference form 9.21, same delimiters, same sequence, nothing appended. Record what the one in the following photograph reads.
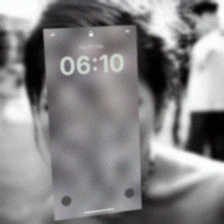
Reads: 6.10
